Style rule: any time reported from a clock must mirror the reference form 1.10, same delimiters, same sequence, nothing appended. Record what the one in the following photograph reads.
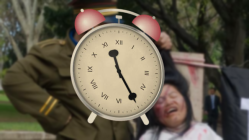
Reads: 11.25
